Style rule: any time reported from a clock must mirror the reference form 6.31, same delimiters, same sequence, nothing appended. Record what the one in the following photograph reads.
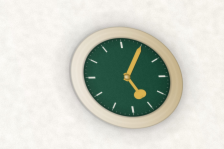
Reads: 5.05
